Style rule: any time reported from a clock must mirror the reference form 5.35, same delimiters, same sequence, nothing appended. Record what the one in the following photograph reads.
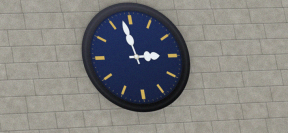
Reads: 2.58
